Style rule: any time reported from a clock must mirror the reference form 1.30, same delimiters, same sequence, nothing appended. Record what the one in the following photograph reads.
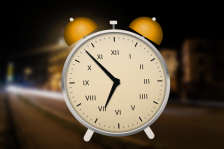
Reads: 6.53
